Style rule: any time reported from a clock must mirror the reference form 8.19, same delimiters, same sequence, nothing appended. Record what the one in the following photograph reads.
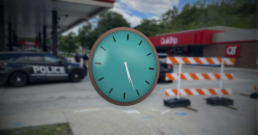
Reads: 5.26
